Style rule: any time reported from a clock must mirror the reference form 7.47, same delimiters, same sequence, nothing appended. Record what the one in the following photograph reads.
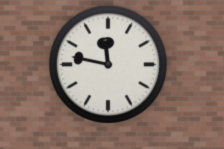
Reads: 11.47
